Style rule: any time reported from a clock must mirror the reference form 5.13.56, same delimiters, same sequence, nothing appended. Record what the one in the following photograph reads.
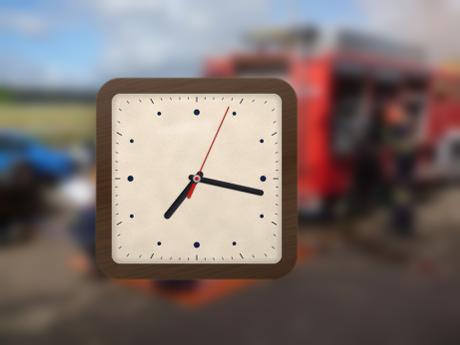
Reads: 7.17.04
